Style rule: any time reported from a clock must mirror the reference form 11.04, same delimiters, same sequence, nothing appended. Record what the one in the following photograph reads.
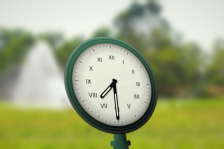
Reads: 7.30
